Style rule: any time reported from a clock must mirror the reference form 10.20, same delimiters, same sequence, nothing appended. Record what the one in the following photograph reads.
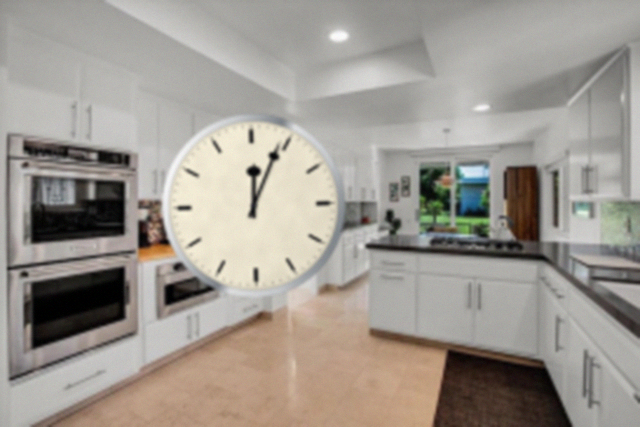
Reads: 12.04
